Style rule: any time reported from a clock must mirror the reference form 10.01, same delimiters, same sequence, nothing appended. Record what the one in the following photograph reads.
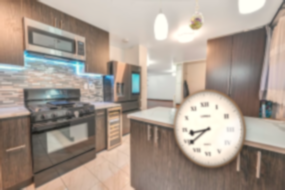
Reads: 8.39
